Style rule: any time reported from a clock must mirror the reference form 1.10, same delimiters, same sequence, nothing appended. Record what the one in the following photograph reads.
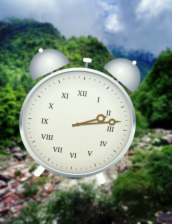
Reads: 2.13
